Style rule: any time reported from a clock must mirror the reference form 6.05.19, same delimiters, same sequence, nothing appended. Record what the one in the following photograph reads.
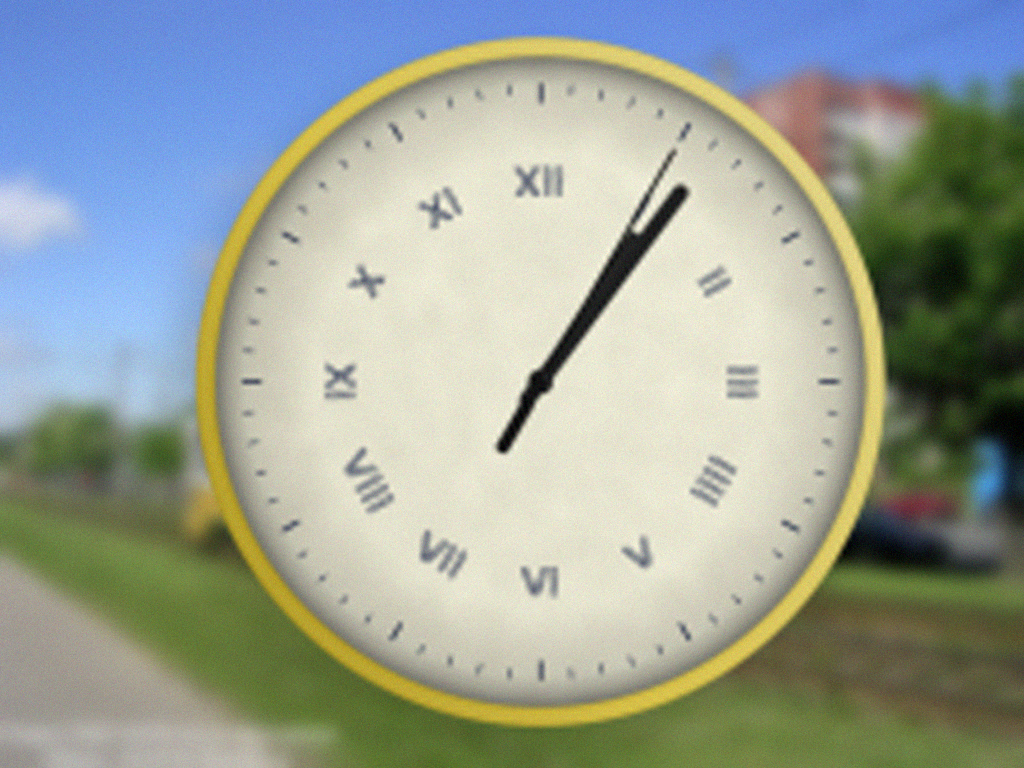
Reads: 1.06.05
